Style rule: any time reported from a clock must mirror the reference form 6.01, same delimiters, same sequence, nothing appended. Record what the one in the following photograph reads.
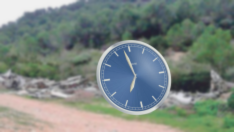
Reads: 6.58
